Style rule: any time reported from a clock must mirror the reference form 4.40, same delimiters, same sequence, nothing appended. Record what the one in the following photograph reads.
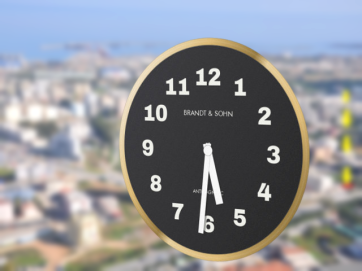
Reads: 5.31
